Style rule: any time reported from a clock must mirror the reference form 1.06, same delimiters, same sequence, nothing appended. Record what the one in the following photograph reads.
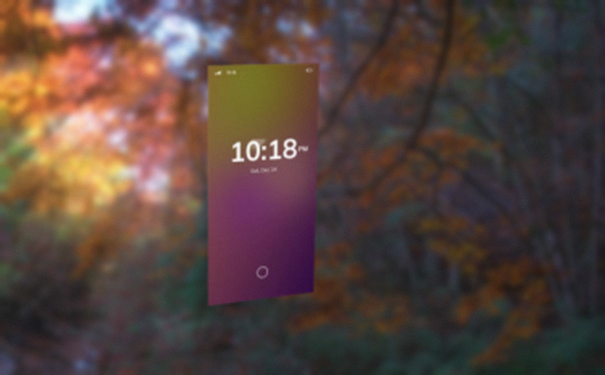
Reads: 10.18
